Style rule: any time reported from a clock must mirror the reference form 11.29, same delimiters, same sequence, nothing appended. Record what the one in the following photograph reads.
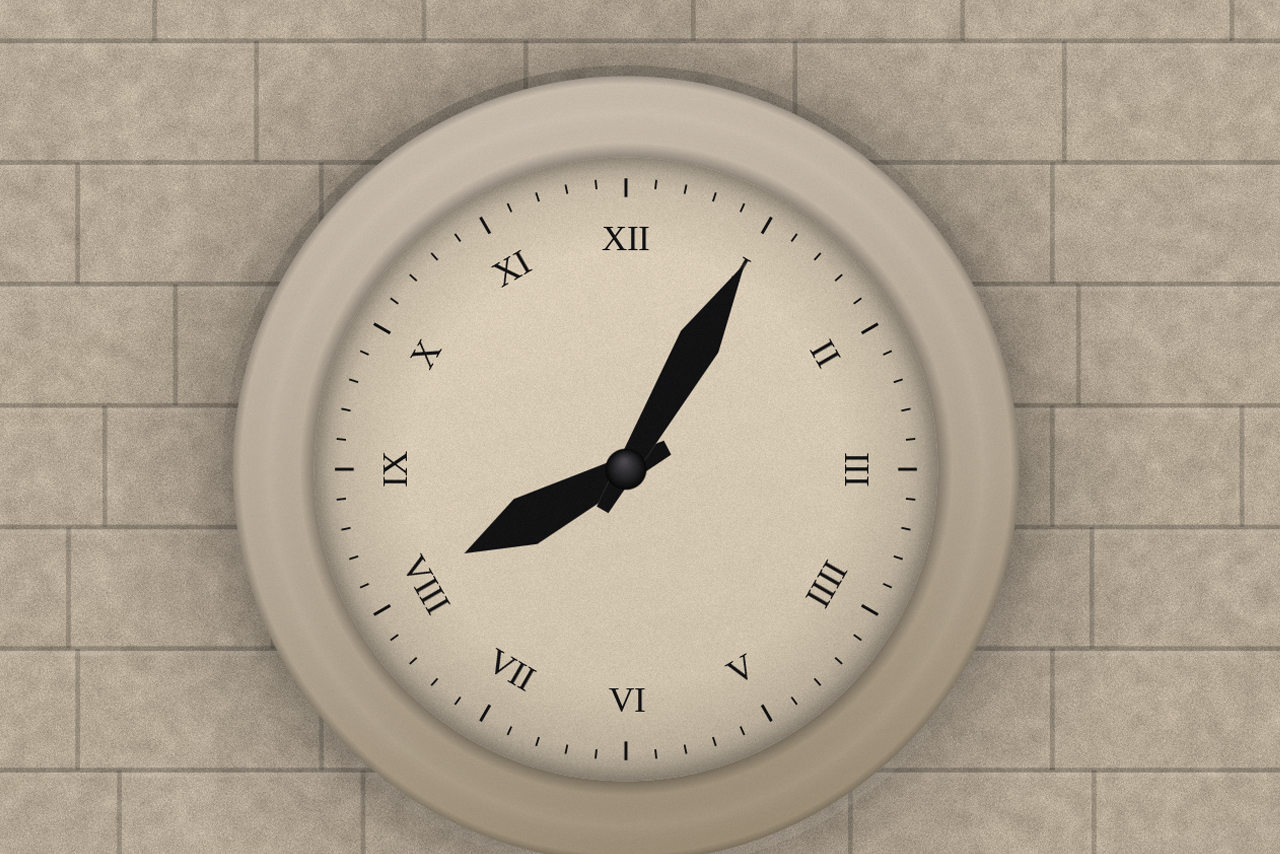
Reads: 8.05
